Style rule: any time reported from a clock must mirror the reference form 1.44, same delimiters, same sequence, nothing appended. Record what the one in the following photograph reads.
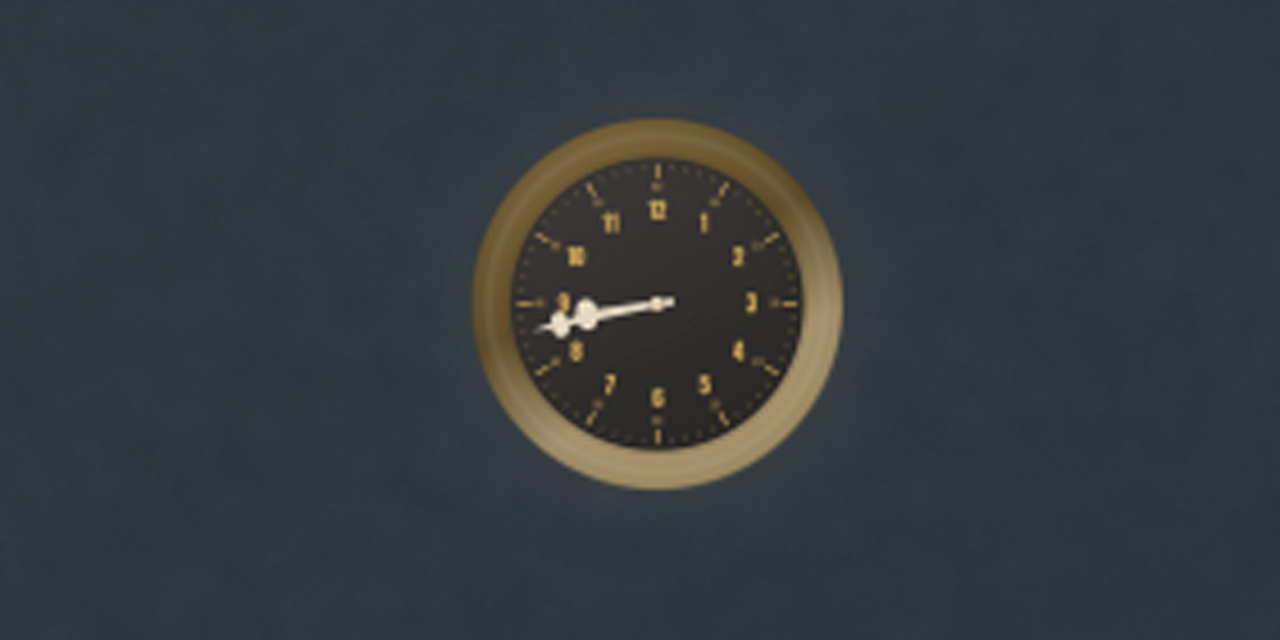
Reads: 8.43
